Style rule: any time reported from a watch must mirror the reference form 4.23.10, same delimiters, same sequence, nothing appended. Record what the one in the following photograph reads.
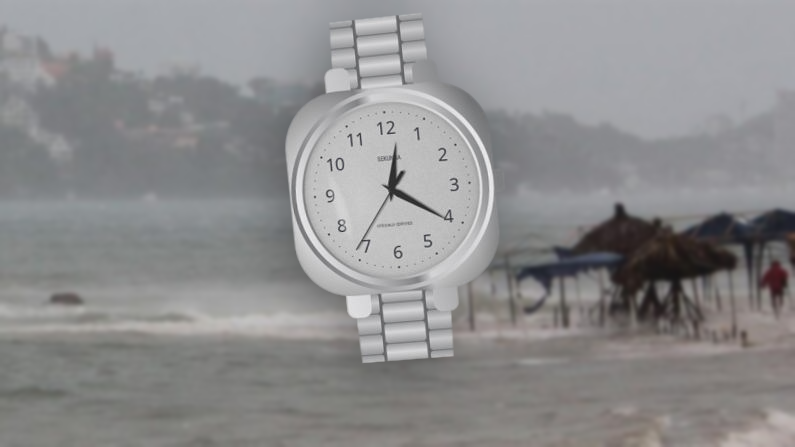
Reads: 12.20.36
